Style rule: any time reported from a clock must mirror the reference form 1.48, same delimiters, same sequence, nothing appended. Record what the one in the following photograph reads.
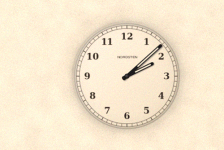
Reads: 2.08
